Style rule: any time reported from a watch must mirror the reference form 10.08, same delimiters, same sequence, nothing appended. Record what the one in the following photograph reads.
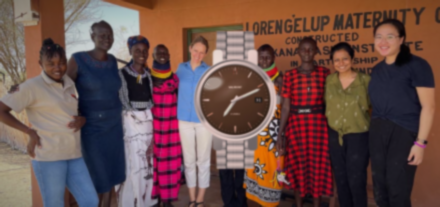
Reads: 7.11
